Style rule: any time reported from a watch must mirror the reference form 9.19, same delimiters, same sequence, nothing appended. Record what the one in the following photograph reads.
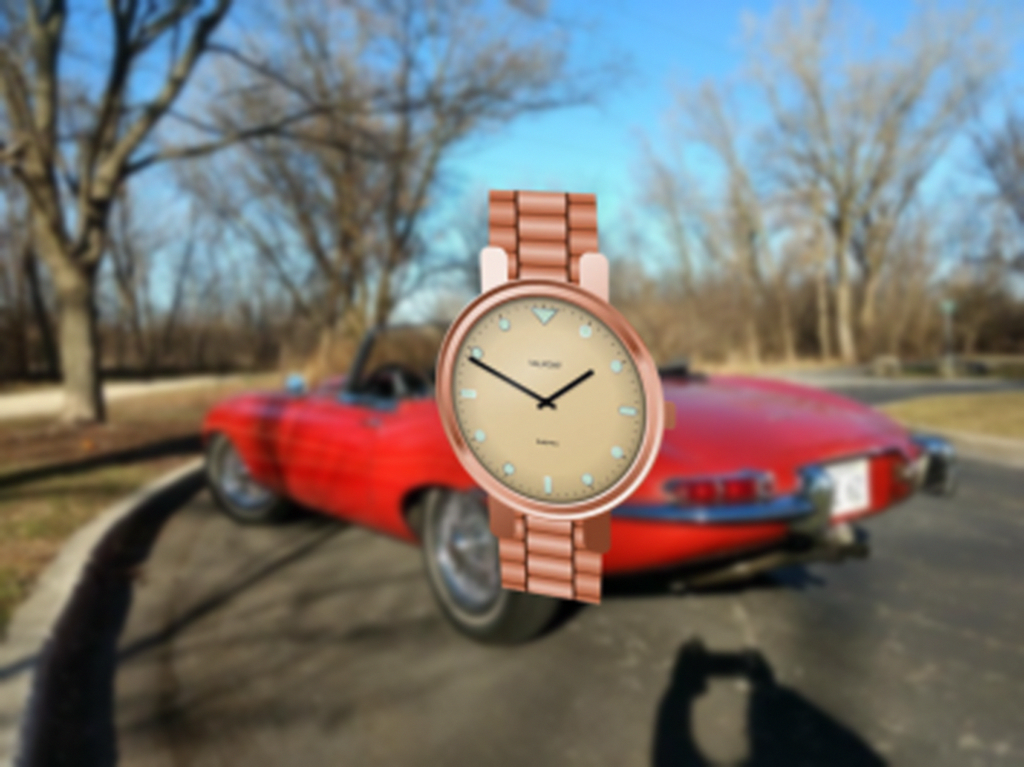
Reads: 1.49
